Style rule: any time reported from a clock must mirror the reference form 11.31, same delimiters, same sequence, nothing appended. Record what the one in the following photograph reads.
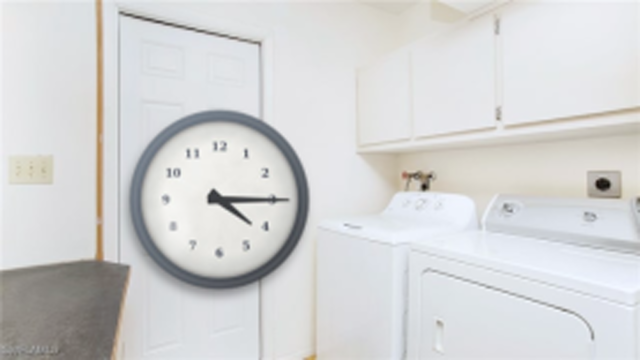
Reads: 4.15
